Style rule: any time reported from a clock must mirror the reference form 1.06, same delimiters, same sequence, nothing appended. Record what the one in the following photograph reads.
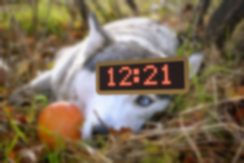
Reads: 12.21
